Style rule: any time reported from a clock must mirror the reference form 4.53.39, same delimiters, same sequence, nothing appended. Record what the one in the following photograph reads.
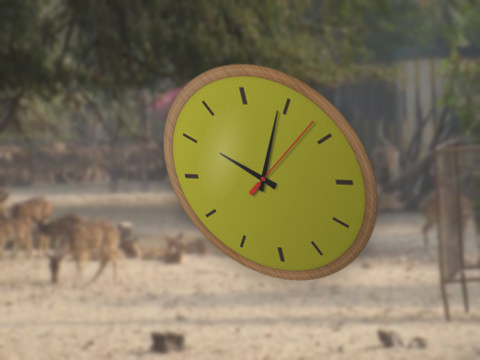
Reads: 10.04.08
